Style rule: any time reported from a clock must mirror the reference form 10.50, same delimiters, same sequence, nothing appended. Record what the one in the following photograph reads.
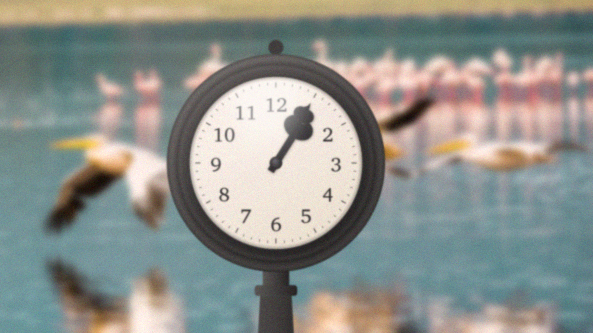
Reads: 1.05
